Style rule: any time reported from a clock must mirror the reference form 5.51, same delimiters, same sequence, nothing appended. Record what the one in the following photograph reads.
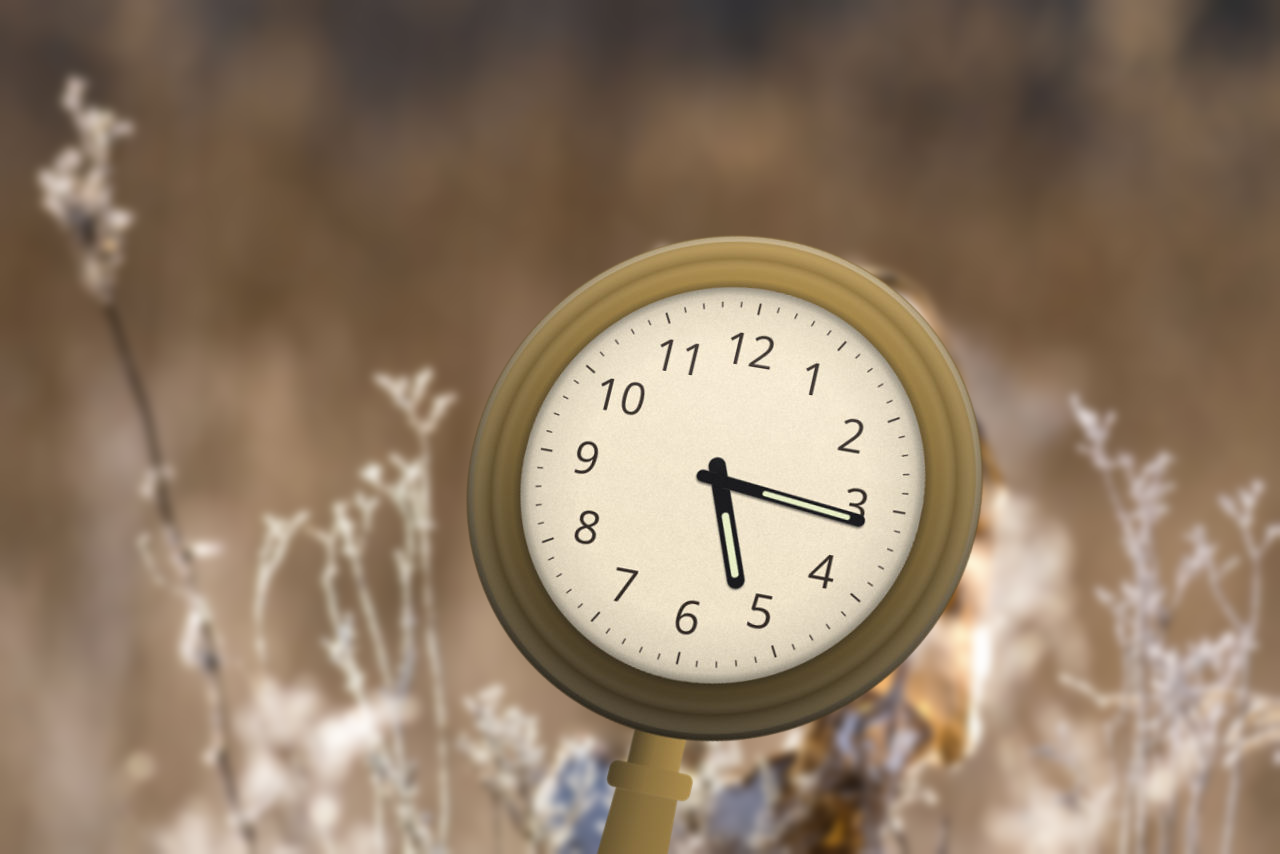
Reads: 5.16
